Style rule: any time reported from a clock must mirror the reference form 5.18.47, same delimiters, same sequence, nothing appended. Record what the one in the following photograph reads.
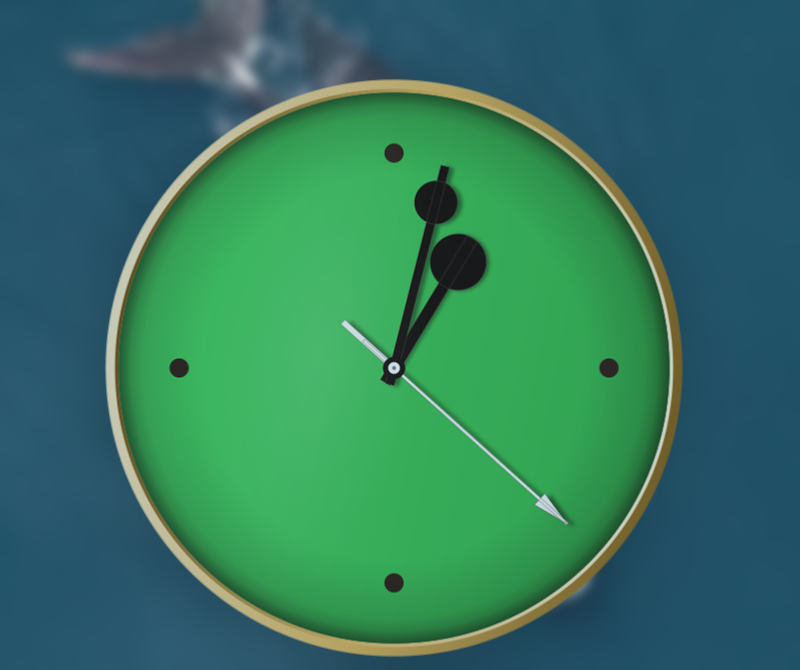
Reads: 1.02.22
